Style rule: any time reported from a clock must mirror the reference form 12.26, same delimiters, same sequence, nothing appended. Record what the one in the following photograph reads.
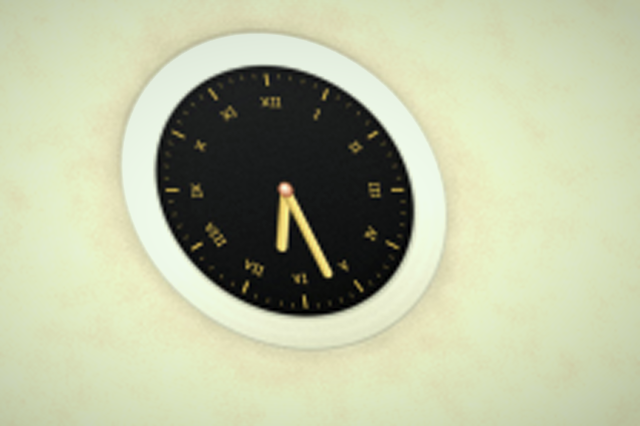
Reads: 6.27
